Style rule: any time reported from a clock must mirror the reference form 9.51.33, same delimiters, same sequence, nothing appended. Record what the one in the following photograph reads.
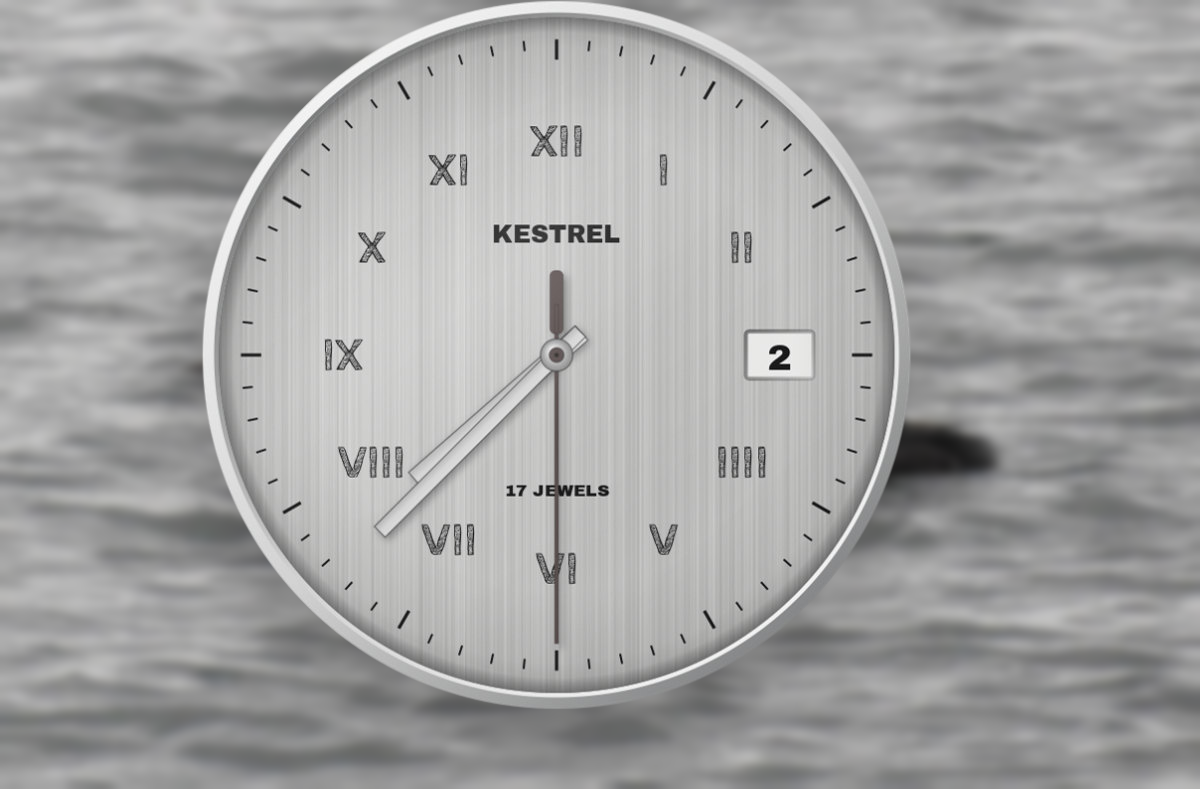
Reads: 7.37.30
